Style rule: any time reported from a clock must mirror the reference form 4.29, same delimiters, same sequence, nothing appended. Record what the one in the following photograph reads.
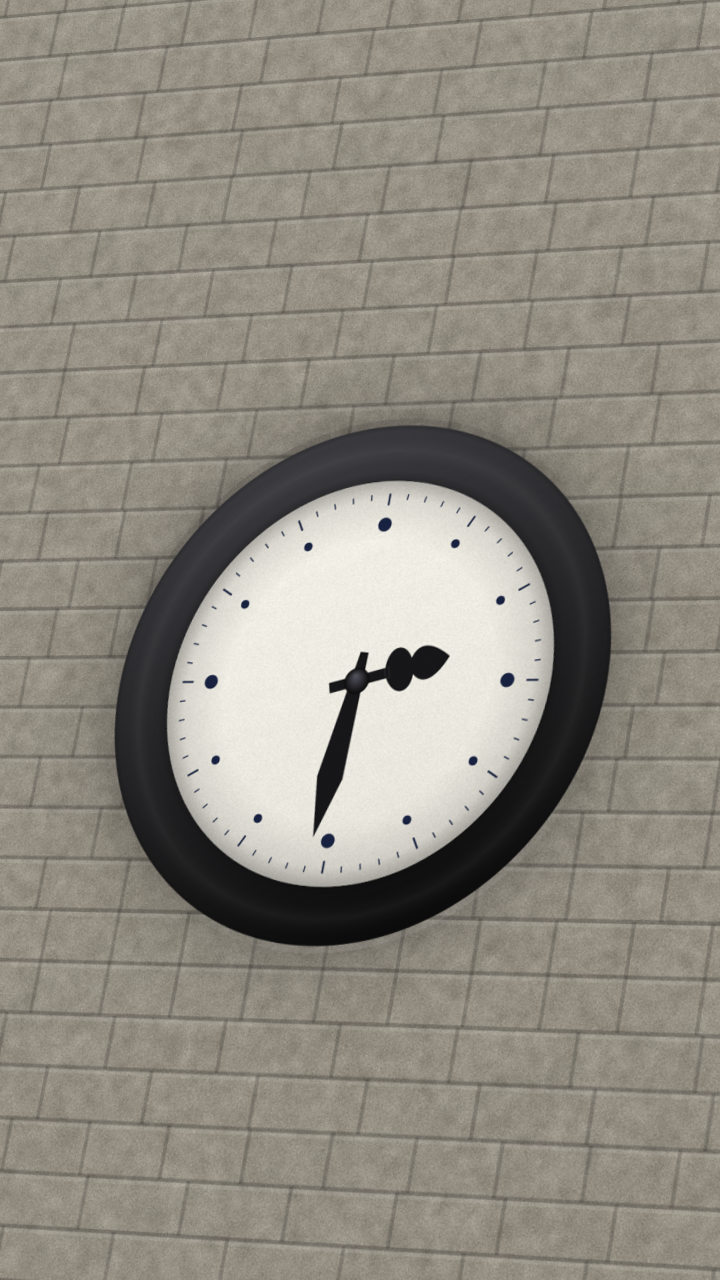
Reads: 2.31
